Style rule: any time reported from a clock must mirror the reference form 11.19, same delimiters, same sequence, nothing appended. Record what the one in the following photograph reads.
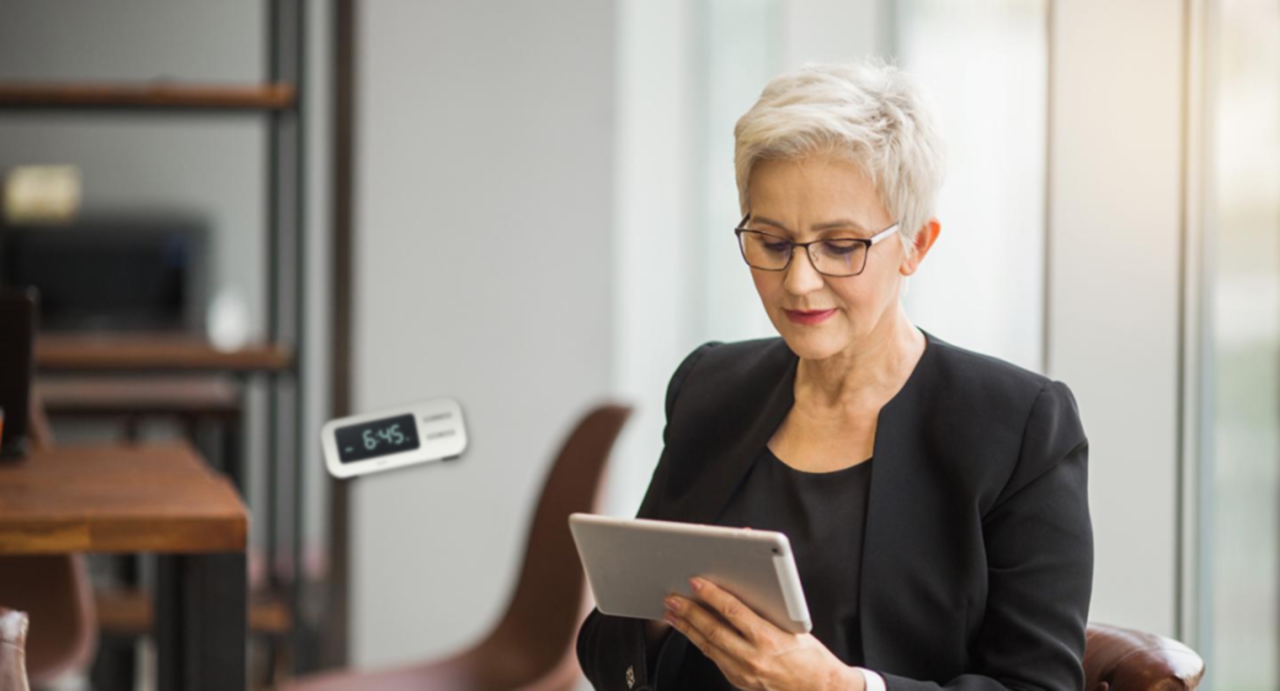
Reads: 6.45
